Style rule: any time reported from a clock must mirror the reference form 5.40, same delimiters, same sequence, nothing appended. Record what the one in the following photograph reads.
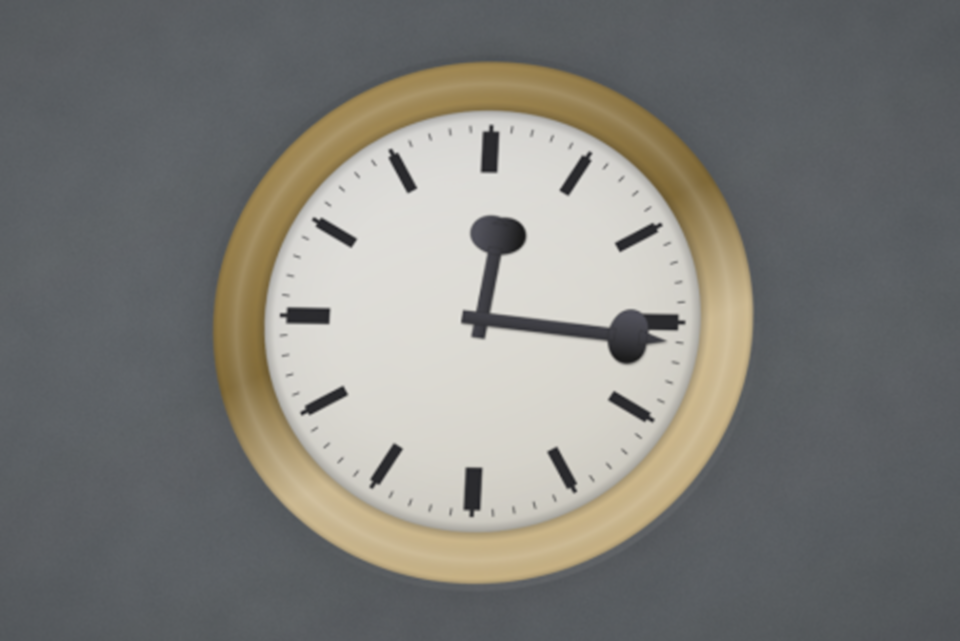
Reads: 12.16
